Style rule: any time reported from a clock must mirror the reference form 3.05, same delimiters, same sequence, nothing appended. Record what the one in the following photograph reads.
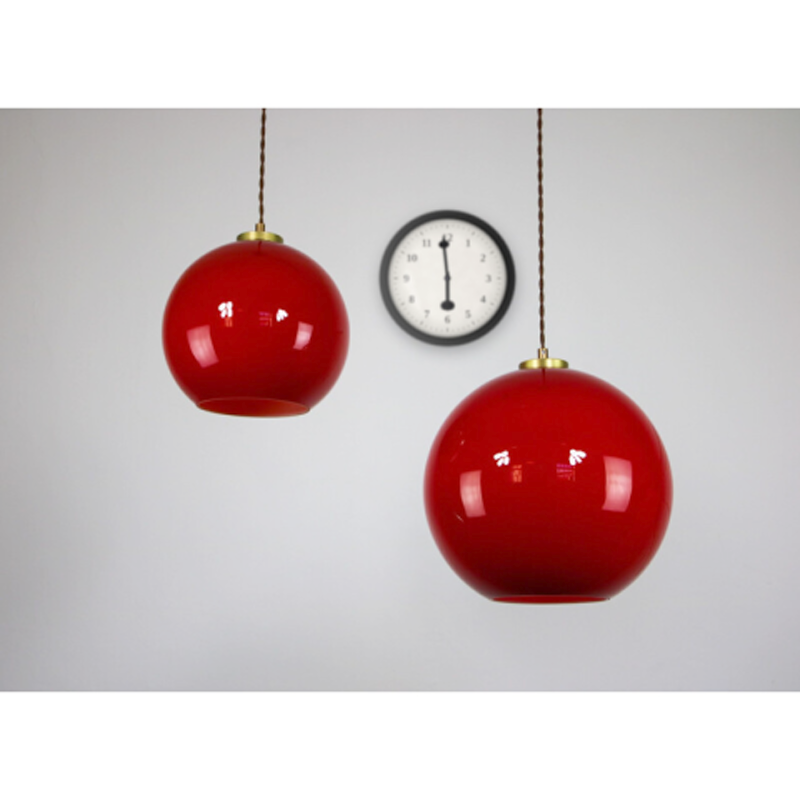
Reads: 5.59
